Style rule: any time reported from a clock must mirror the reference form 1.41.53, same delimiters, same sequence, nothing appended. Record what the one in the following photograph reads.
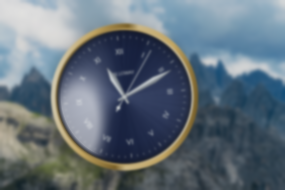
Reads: 11.11.06
